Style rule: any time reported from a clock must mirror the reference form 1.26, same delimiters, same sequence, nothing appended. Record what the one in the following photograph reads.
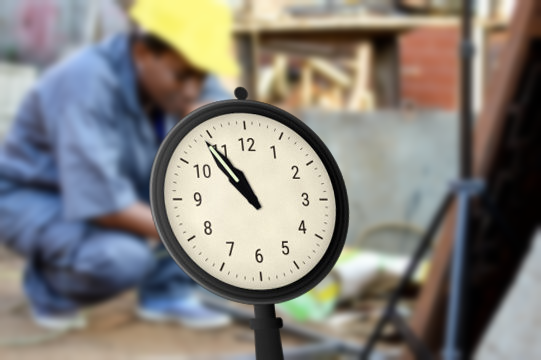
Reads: 10.54
